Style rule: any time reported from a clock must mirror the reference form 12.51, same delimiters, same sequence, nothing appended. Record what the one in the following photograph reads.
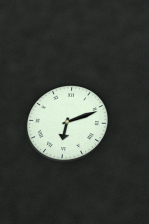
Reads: 6.11
